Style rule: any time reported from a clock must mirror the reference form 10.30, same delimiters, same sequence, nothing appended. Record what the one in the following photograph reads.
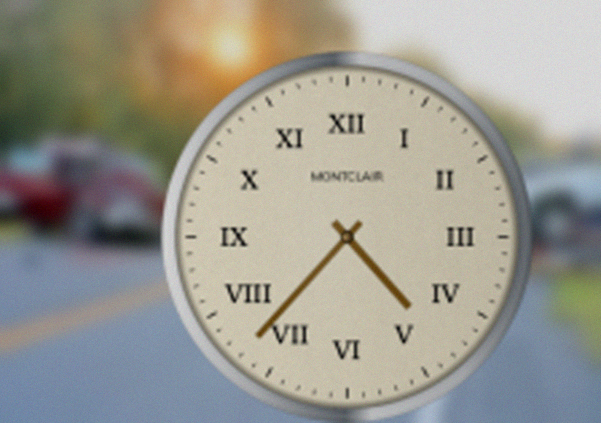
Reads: 4.37
